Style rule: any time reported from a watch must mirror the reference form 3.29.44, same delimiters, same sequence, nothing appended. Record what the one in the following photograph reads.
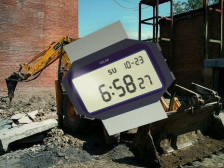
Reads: 6.58.27
